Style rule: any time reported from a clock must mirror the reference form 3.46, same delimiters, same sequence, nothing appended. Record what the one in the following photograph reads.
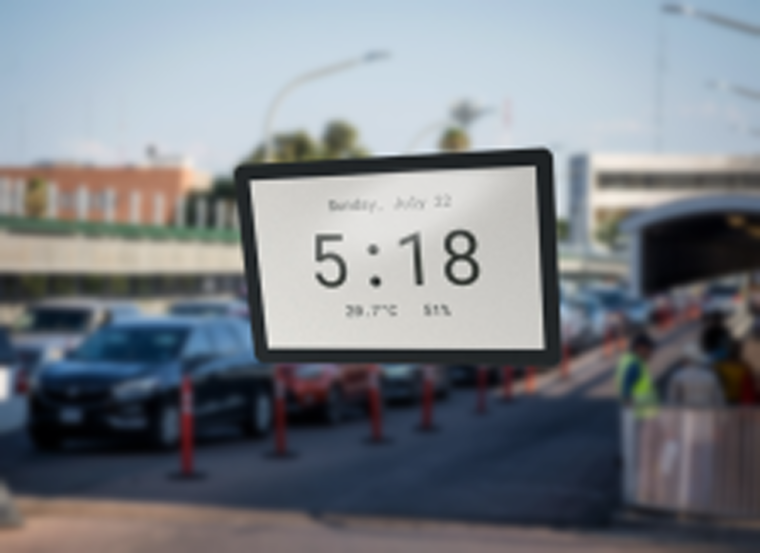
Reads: 5.18
